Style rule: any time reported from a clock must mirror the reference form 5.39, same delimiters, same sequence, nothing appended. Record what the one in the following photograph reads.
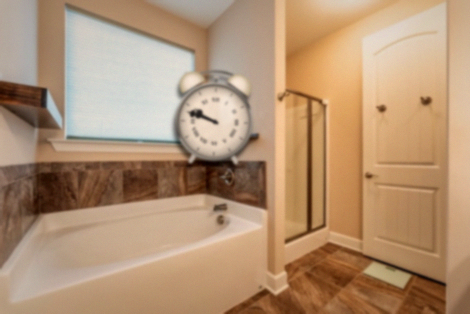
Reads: 9.48
